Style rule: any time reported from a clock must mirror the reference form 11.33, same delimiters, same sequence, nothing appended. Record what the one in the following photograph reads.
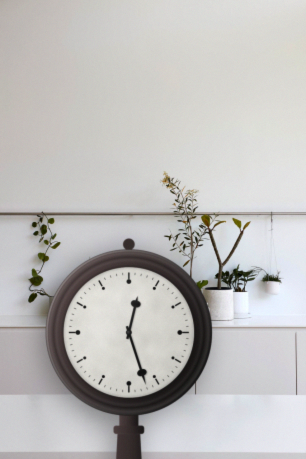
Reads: 12.27
